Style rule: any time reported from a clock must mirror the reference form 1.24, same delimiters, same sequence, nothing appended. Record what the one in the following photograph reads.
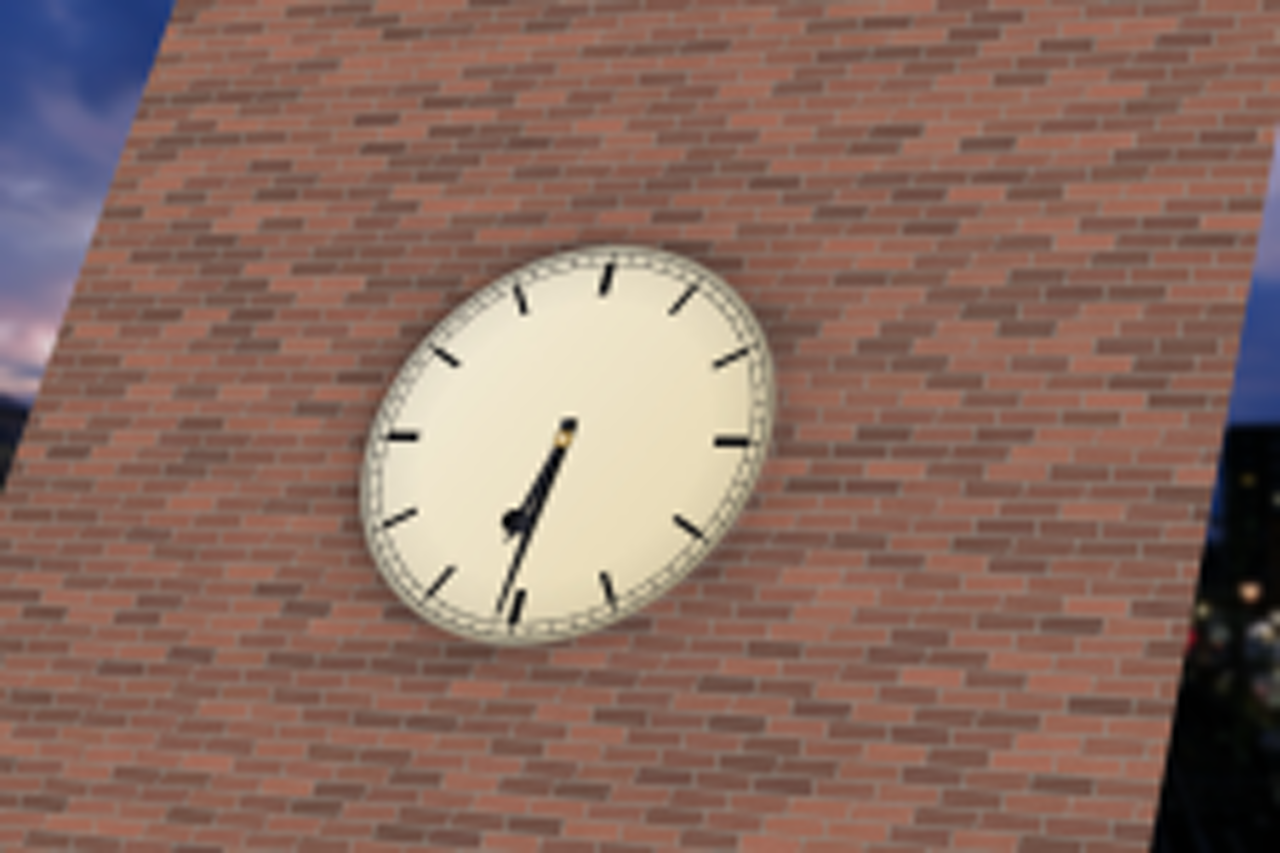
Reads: 6.31
